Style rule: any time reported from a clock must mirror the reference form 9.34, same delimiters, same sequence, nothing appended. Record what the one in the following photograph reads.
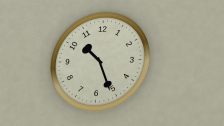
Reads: 10.26
